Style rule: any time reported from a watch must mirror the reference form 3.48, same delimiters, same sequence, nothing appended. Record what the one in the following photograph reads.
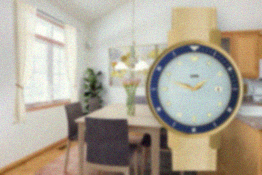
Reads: 1.48
